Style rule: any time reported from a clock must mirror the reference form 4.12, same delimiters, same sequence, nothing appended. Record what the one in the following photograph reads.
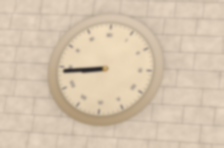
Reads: 8.44
